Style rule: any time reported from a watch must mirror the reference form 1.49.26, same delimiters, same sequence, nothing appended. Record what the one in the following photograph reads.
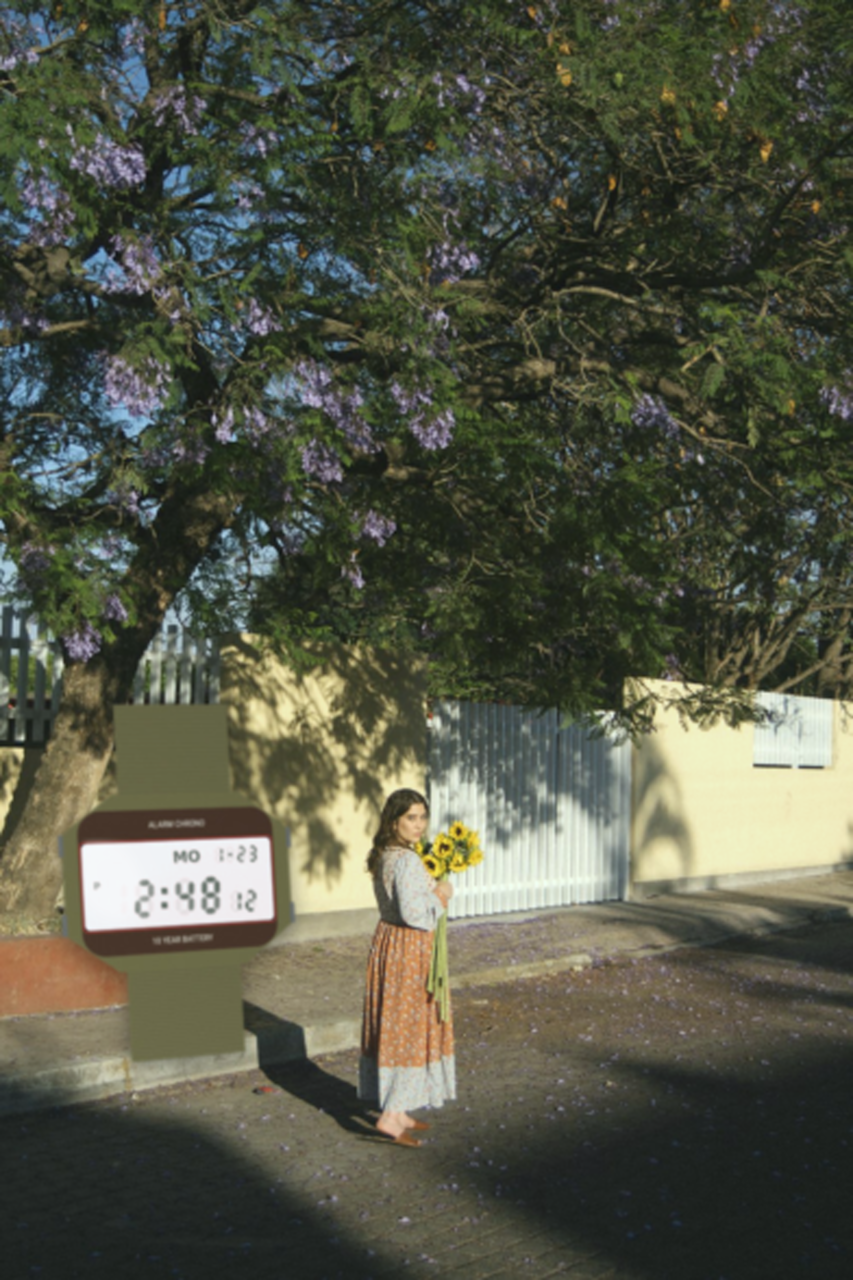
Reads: 2.48.12
